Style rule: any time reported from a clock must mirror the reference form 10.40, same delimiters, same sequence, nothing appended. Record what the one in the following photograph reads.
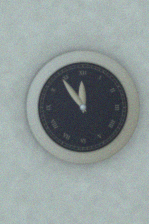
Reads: 11.54
